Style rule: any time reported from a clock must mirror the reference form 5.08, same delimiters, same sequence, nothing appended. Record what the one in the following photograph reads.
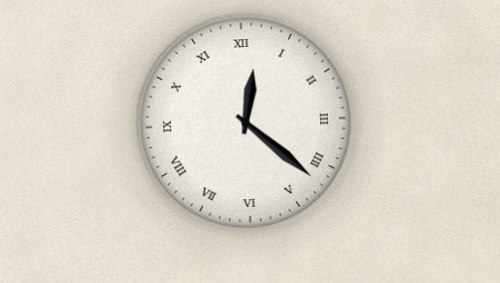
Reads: 12.22
